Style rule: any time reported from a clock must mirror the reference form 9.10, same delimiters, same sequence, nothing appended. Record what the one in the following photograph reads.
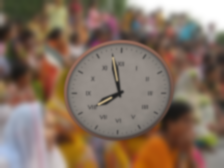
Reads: 7.58
